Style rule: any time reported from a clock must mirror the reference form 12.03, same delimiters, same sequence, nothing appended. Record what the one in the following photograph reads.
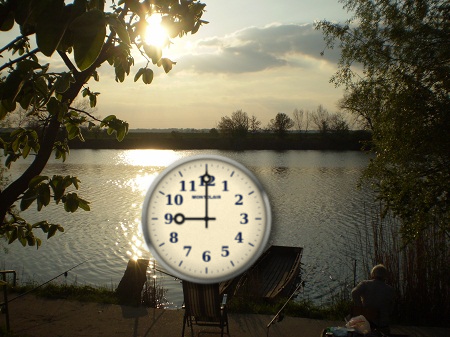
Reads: 9.00
